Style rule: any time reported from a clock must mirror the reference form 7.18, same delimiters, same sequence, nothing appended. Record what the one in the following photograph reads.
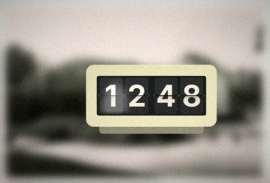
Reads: 12.48
